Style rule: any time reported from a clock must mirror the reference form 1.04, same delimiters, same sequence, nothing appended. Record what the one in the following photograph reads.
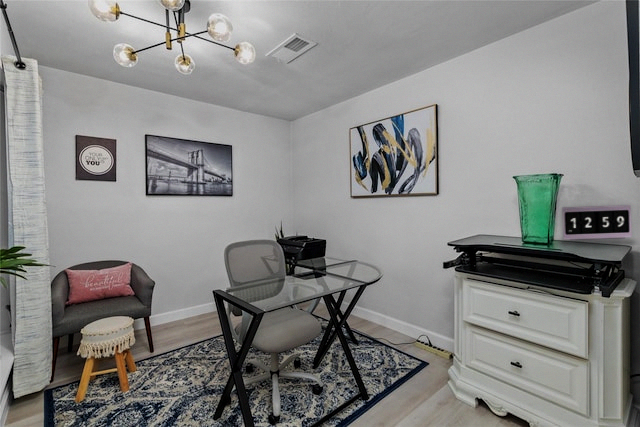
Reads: 12.59
